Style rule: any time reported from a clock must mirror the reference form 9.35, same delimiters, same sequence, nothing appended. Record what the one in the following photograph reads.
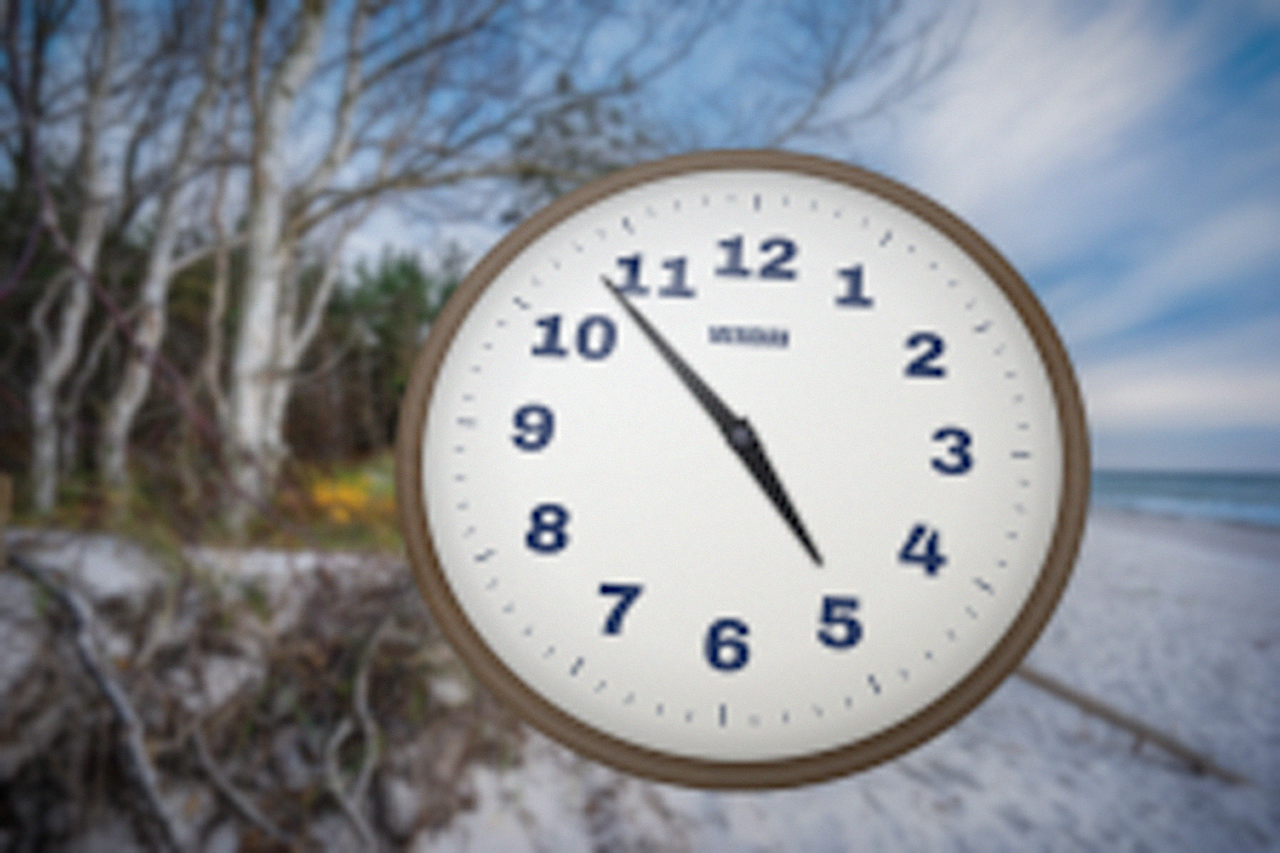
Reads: 4.53
